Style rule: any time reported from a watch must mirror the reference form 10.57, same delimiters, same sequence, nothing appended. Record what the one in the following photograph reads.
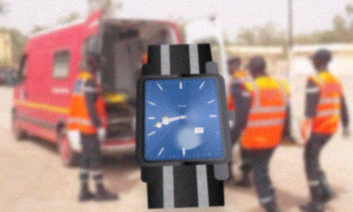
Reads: 8.42
